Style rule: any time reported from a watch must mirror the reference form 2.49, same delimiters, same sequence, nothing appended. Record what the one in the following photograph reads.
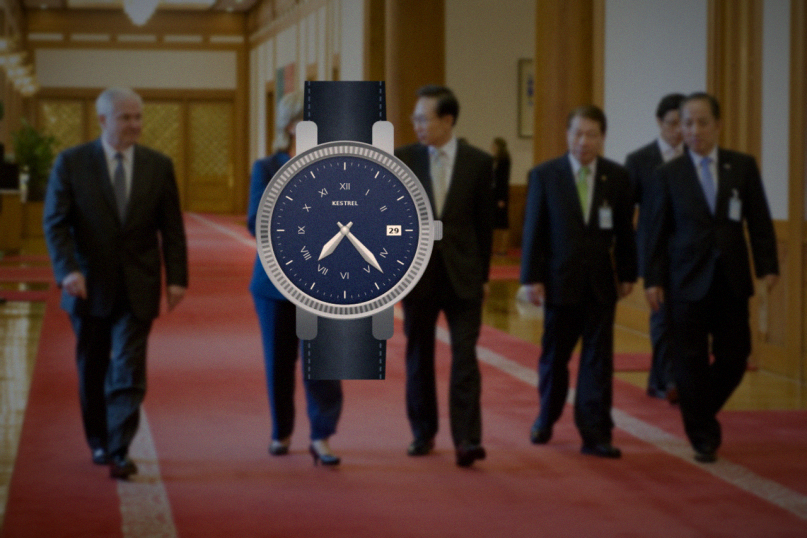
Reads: 7.23
